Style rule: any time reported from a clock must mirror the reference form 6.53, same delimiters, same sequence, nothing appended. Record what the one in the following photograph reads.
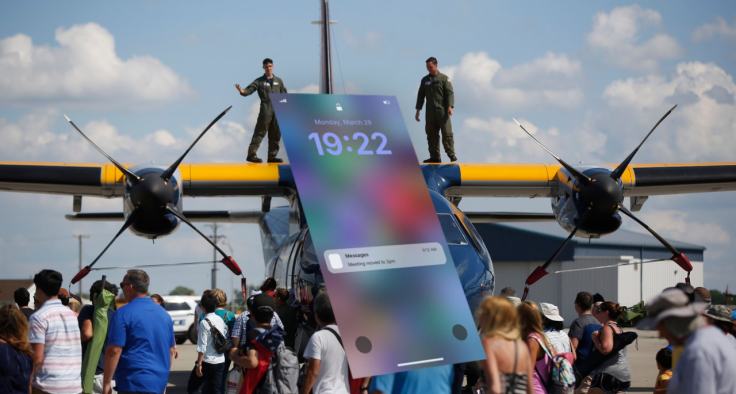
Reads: 19.22
